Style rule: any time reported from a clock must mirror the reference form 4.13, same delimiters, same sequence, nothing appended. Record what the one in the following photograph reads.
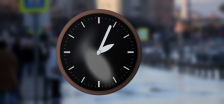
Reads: 2.04
